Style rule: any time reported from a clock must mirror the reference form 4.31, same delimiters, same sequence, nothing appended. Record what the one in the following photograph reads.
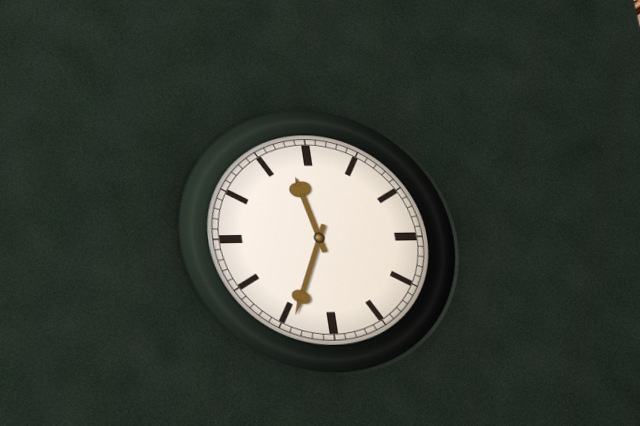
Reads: 11.34
